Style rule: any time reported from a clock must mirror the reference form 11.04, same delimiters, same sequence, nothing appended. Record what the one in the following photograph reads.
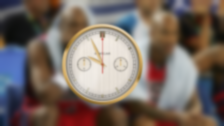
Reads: 9.56
